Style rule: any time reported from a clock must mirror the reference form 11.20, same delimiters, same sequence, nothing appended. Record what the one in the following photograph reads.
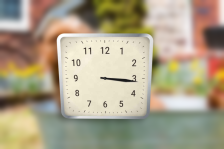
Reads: 3.16
